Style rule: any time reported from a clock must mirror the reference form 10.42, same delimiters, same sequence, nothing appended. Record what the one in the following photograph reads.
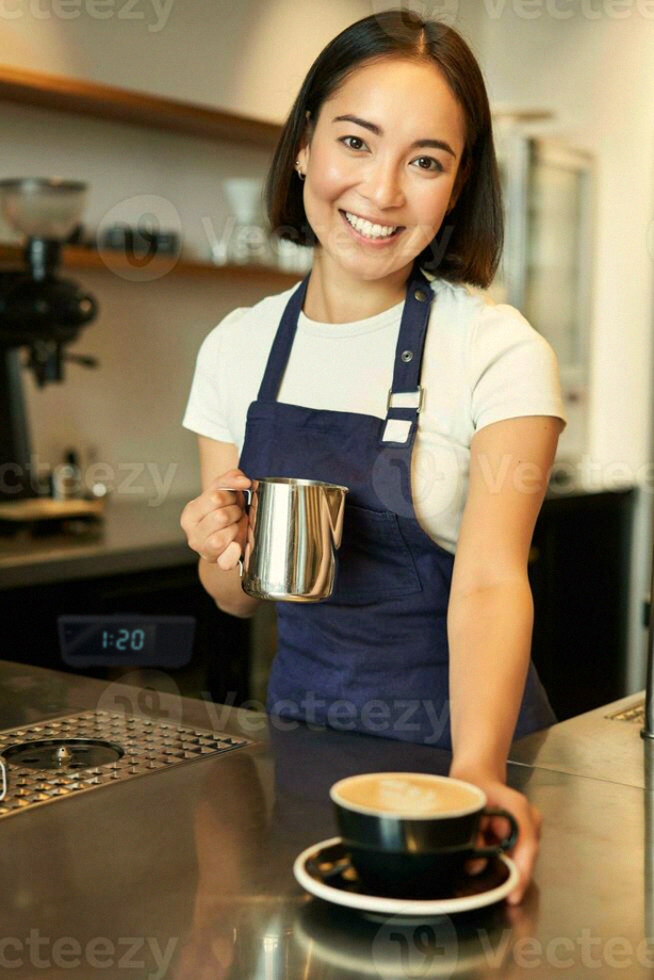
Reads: 1.20
